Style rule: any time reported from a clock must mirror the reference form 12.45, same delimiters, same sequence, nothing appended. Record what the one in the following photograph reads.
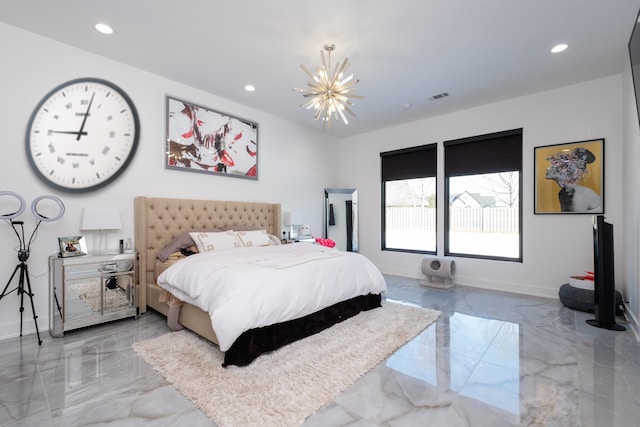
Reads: 9.02
